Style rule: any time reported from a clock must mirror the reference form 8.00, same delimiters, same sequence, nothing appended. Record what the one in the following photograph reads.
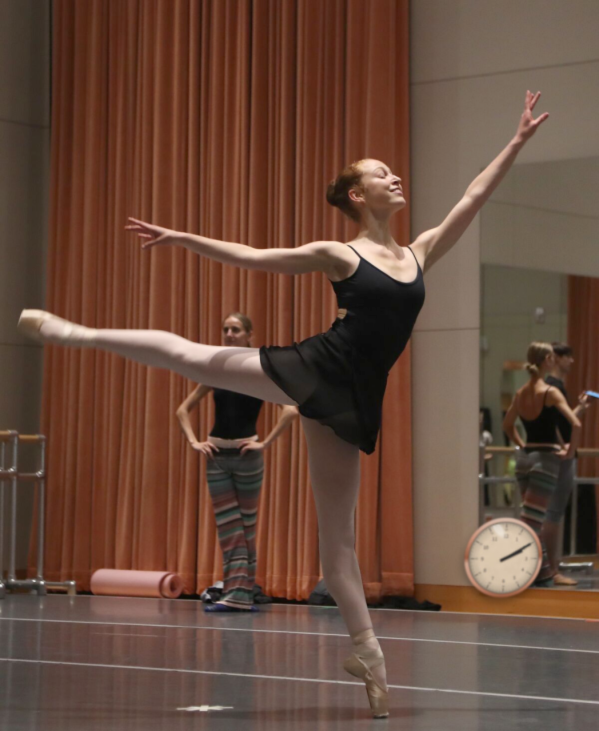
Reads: 2.10
